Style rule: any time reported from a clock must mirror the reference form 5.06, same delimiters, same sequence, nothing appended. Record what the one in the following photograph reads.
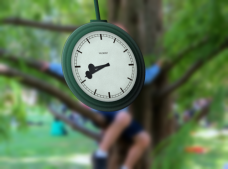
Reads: 8.41
